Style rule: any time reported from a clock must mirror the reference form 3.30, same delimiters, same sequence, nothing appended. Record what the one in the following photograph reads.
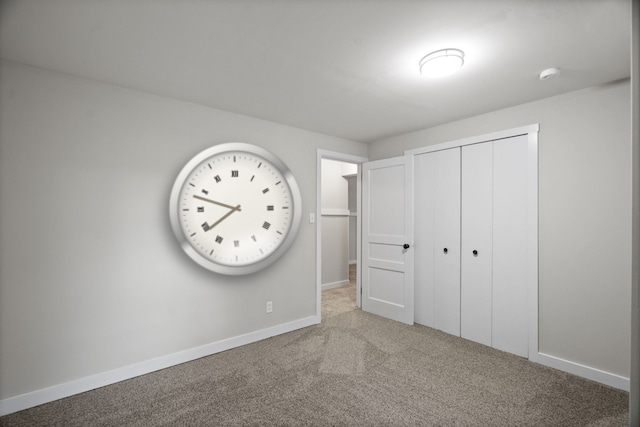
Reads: 7.48
